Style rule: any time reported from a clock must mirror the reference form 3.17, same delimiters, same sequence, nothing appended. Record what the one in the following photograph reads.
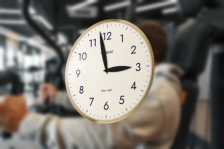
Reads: 2.58
